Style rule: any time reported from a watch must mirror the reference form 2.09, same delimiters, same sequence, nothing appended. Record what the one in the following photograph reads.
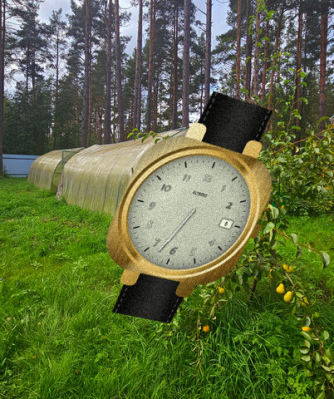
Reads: 6.33
